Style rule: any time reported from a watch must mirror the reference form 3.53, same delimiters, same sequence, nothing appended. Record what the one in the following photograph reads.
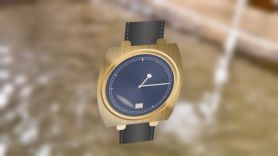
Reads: 1.15
